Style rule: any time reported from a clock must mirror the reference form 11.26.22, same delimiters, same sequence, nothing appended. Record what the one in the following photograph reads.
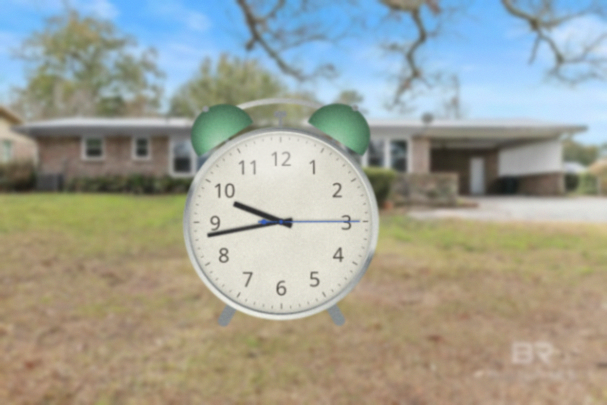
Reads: 9.43.15
